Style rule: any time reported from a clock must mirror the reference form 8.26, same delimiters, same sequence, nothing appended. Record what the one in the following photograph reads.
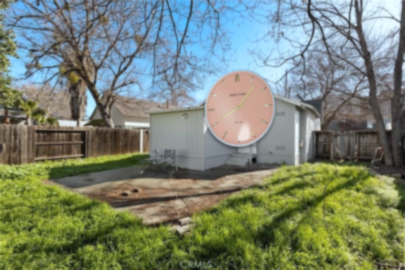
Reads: 8.07
